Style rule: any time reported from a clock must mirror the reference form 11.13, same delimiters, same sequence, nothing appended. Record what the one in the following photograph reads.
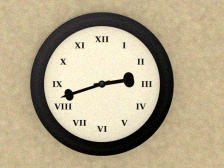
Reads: 2.42
